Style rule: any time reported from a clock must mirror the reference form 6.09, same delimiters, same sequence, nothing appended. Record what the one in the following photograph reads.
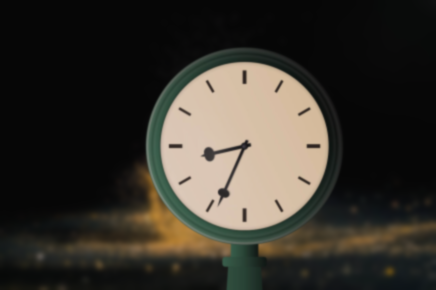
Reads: 8.34
